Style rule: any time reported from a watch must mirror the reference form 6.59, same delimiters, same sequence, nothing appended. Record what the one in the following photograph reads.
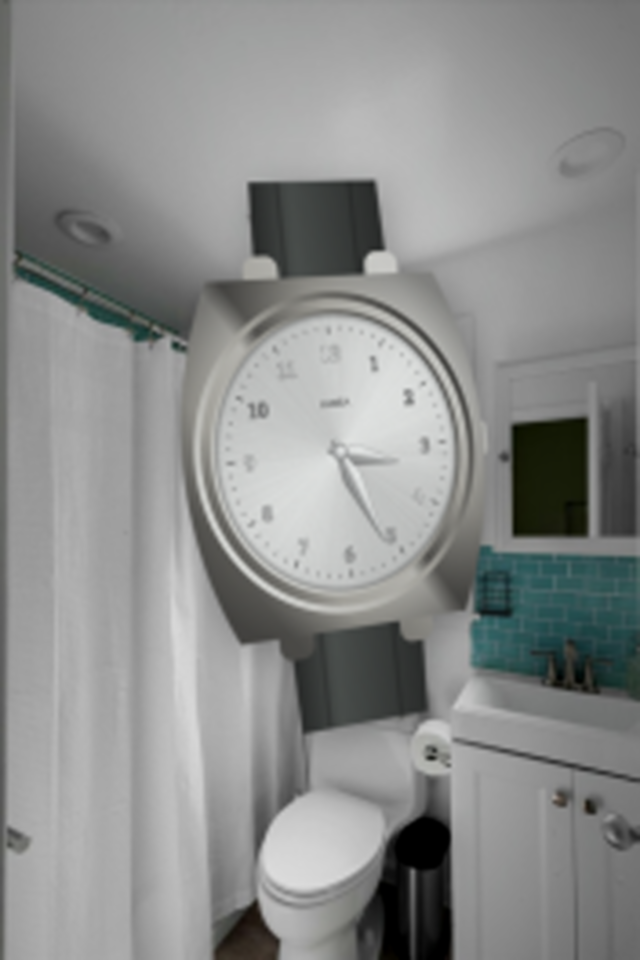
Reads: 3.26
